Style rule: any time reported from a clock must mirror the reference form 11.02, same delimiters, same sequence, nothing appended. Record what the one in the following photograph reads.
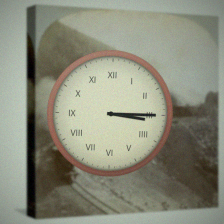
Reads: 3.15
